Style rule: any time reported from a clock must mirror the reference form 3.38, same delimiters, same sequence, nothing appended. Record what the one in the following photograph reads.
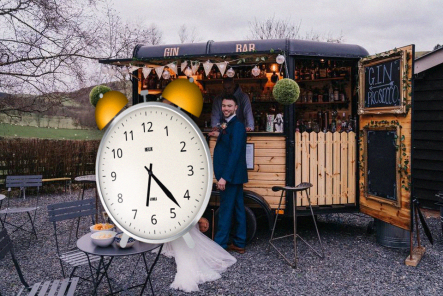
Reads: 6.23
